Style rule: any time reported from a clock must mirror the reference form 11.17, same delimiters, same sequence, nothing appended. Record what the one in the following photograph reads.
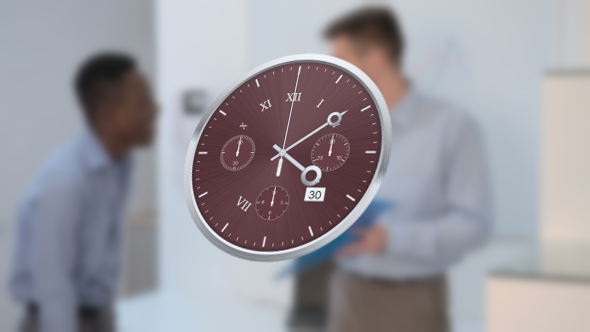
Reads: 4.09
